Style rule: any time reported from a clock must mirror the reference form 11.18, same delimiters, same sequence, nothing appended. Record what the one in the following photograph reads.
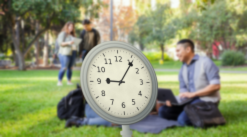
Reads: 9.06
